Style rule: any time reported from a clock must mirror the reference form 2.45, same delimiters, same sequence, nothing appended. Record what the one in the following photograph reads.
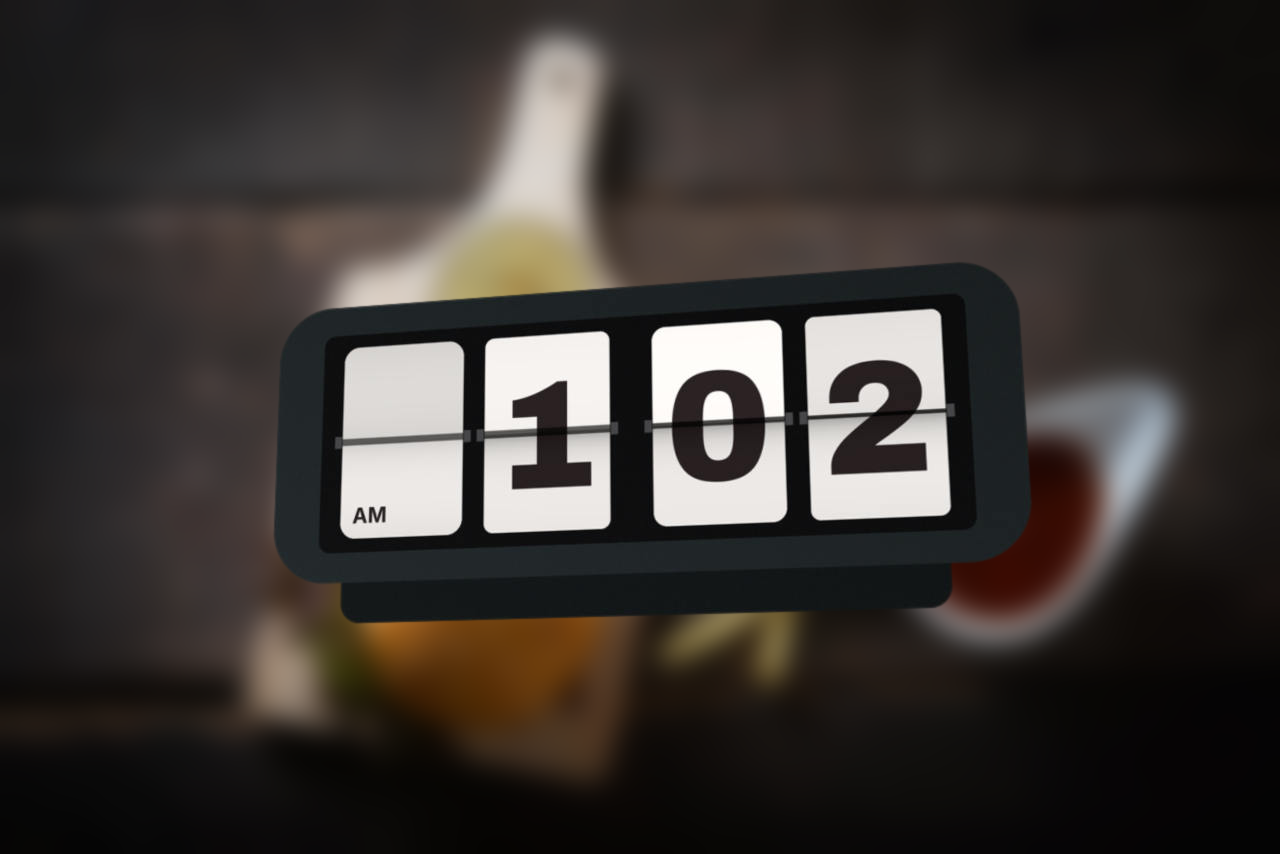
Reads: 1.02
